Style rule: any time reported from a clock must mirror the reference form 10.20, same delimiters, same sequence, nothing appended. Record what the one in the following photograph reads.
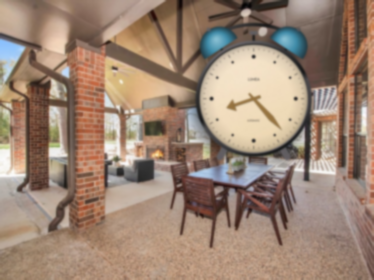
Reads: 8.23
